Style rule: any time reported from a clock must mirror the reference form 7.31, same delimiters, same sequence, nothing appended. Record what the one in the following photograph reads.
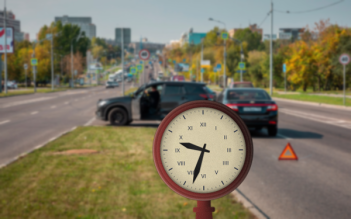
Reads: 9.33
